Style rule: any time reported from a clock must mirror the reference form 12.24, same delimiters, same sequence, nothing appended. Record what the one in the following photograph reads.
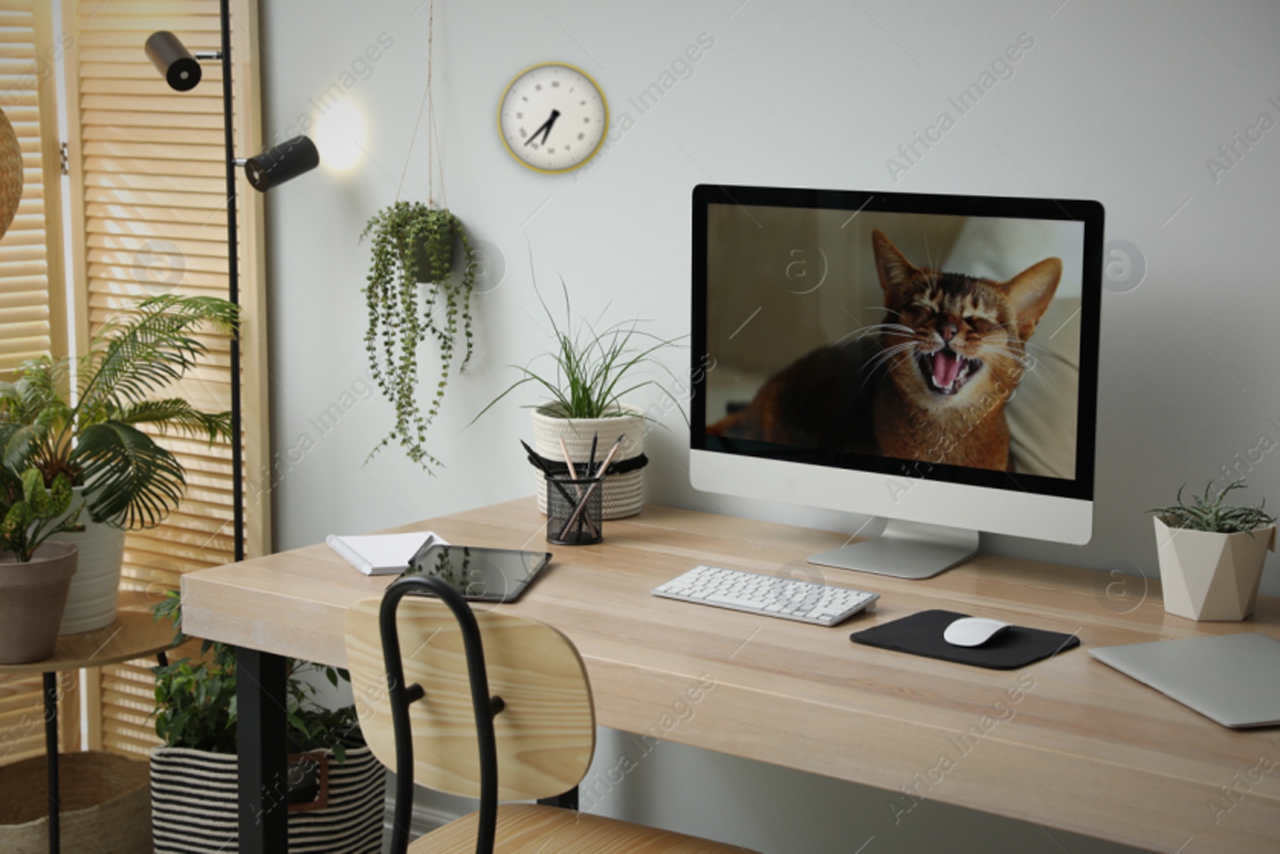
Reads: 6.37
